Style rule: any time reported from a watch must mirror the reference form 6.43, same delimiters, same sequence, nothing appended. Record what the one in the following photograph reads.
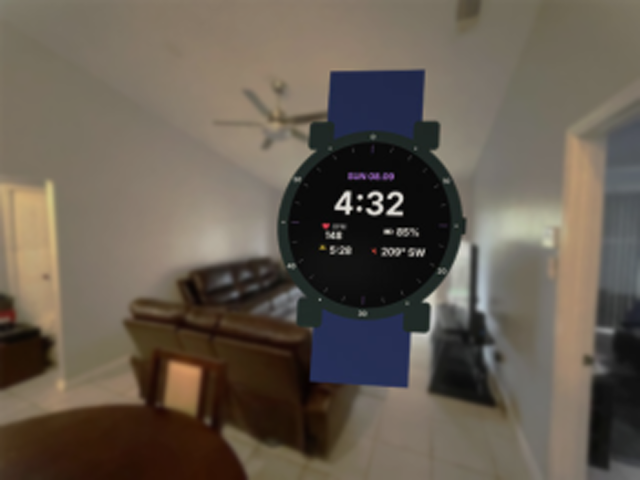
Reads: 4.32
